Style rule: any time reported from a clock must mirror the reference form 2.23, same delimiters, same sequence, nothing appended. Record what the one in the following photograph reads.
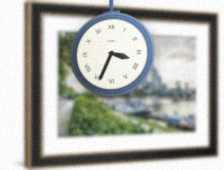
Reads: 3.34
